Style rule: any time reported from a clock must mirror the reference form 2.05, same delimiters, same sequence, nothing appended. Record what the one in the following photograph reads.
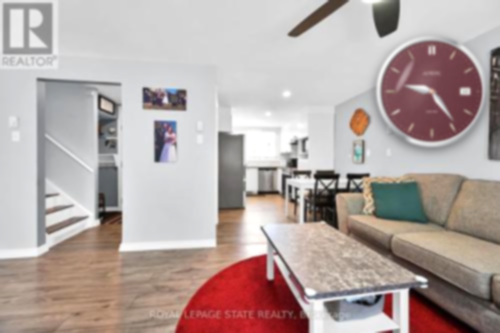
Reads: 9.24
